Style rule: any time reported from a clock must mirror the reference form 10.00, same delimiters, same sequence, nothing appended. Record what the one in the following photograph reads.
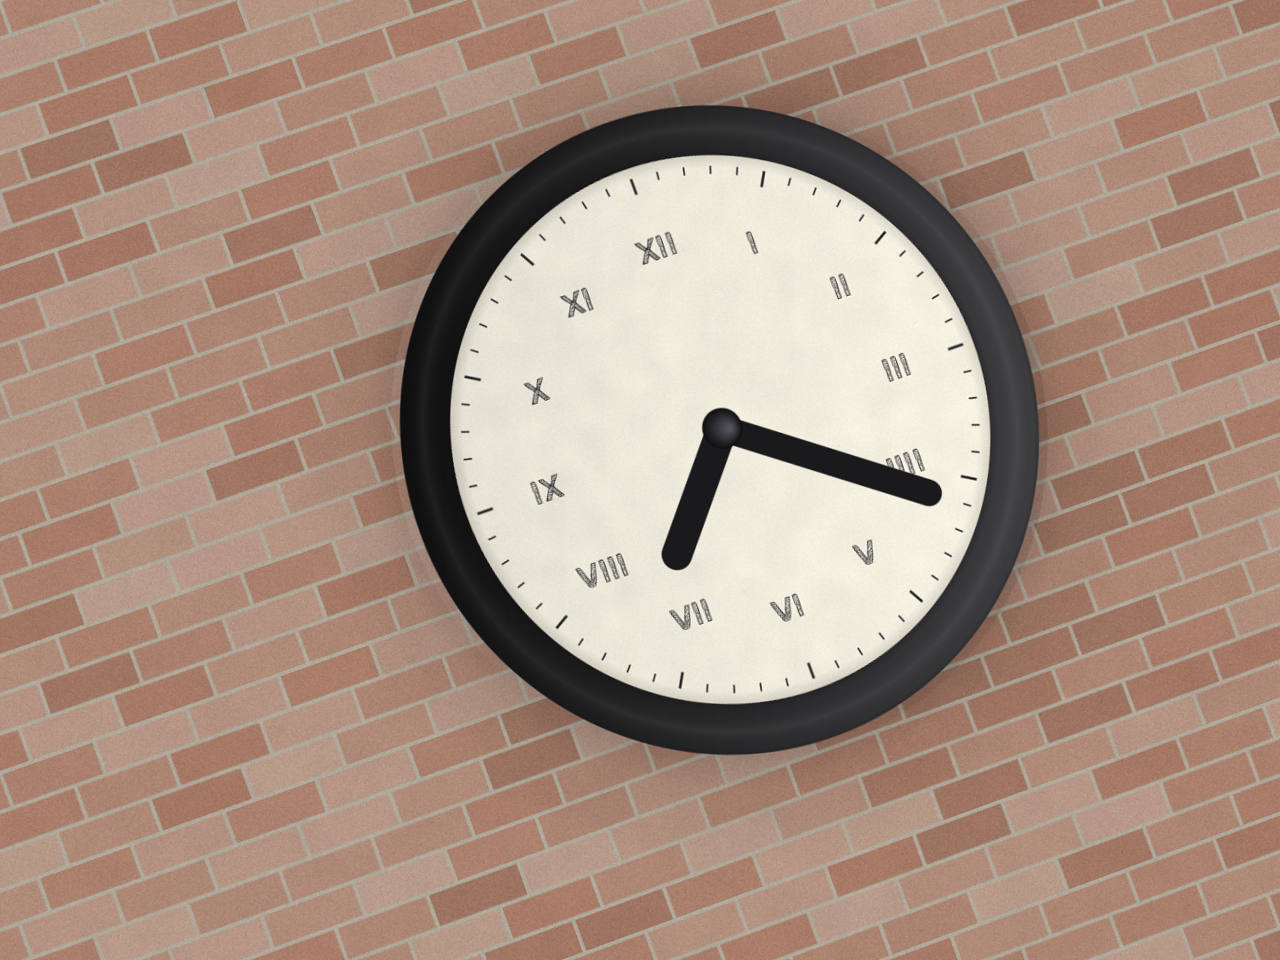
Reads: 7.21
